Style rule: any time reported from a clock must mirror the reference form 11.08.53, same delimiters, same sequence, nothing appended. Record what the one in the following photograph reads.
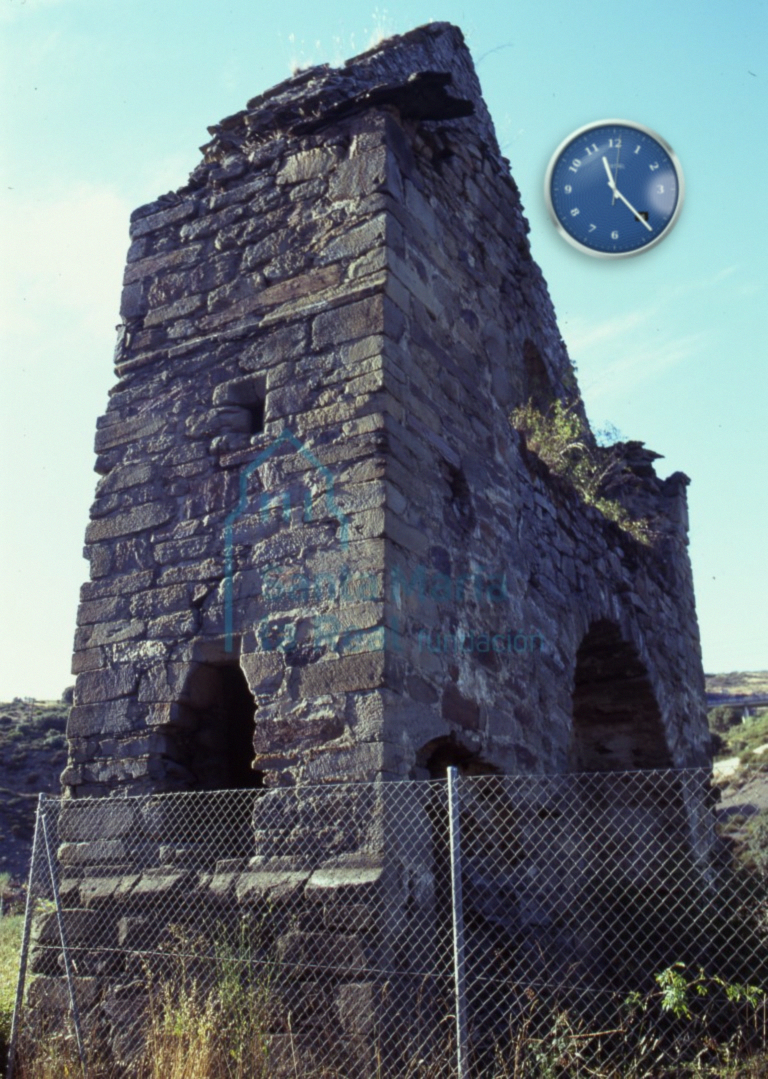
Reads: 11.23.01
